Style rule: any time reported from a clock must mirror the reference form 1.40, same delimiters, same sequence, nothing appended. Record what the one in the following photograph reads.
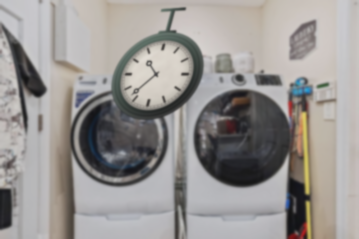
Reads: 10.37
